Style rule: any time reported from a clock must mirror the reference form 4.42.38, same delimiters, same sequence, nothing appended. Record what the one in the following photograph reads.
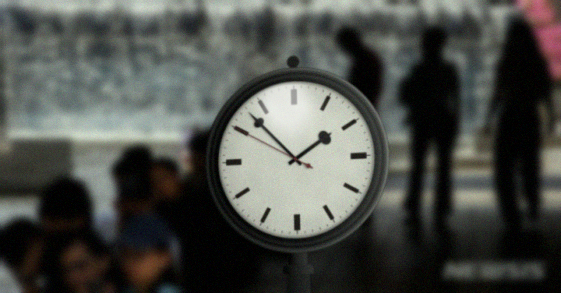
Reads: 1.52.50
